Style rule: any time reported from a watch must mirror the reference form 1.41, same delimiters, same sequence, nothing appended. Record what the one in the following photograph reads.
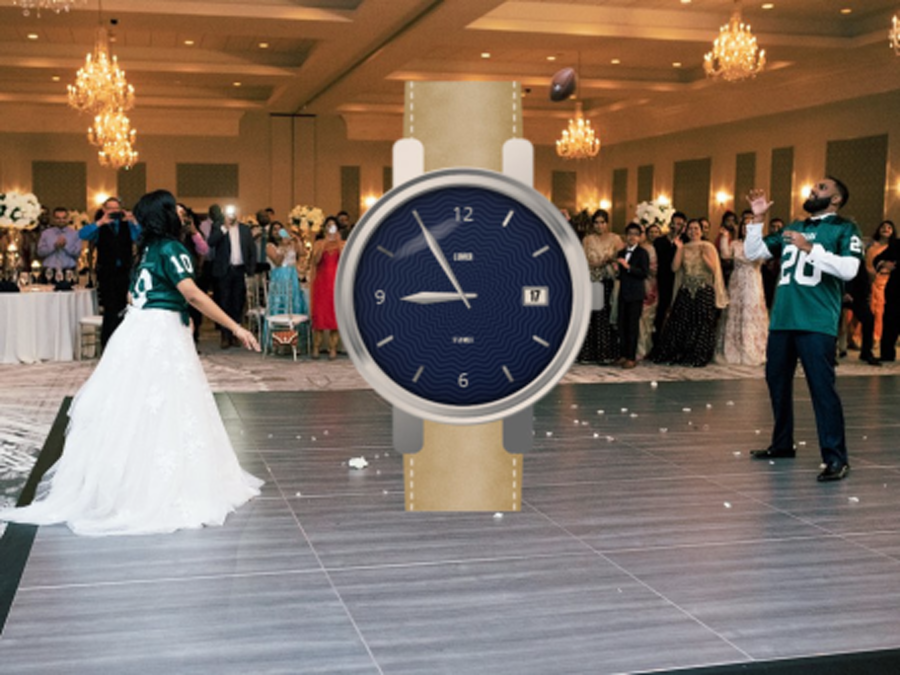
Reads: 8.55
